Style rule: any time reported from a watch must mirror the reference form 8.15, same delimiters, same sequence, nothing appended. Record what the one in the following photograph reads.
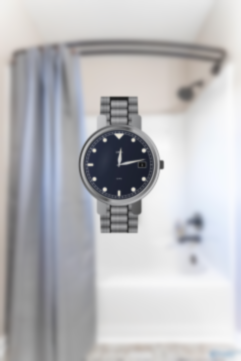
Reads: 12.13
